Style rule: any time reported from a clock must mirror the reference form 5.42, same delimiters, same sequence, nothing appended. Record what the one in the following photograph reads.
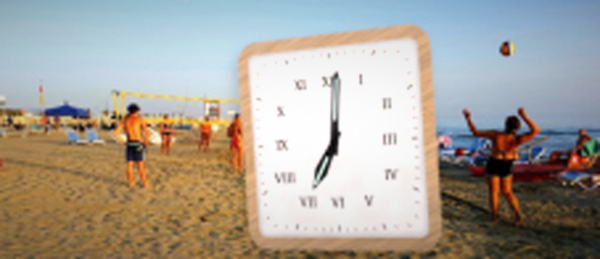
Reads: 7.01
